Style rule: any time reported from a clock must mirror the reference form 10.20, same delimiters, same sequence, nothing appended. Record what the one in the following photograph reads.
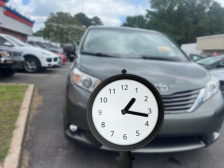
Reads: 1.17
